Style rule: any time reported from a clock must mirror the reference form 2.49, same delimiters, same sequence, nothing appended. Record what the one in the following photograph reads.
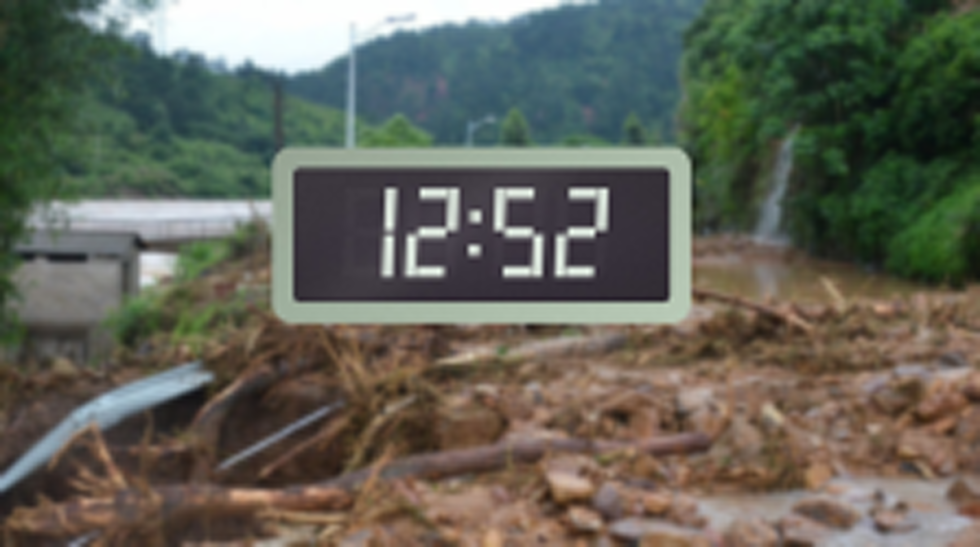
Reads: 12.52
